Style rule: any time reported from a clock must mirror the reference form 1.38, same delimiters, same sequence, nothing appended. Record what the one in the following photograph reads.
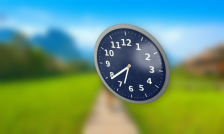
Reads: 6.39
